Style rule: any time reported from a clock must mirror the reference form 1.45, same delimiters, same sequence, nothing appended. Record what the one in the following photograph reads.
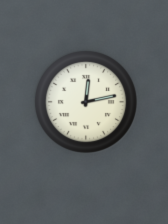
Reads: 12.13
